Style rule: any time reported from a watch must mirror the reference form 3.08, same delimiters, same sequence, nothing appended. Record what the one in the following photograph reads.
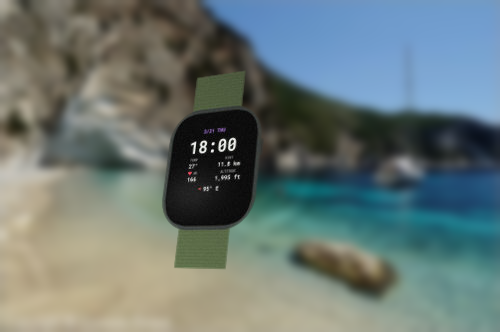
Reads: 18.00
